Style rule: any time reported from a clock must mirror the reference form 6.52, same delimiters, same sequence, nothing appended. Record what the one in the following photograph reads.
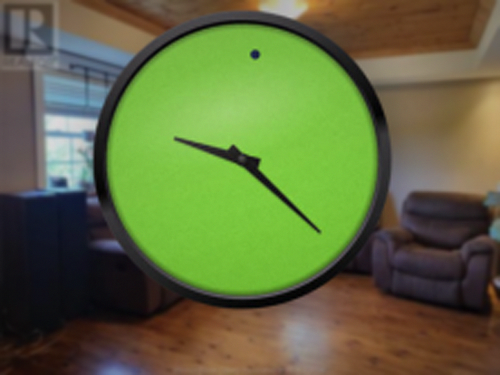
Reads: 9.21
